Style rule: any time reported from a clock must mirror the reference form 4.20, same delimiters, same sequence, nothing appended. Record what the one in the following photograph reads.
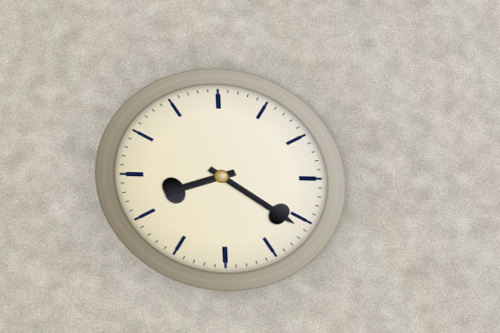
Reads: 8.21
